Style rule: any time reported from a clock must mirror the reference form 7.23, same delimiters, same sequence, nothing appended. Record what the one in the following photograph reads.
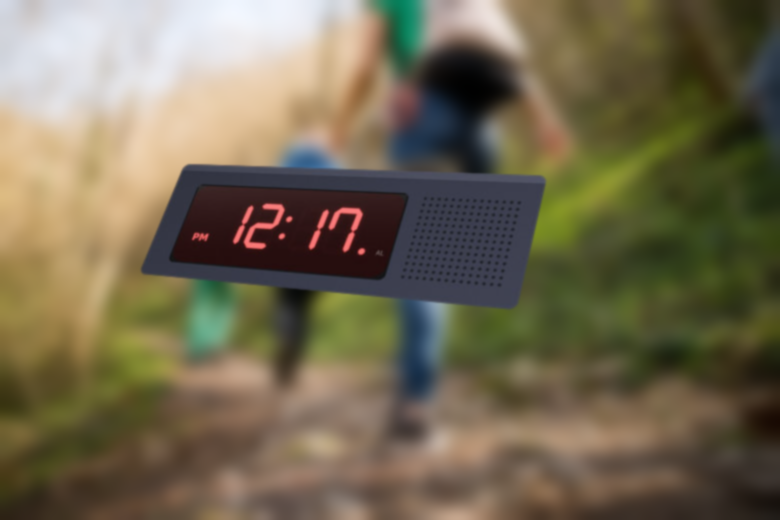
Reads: 12.17
